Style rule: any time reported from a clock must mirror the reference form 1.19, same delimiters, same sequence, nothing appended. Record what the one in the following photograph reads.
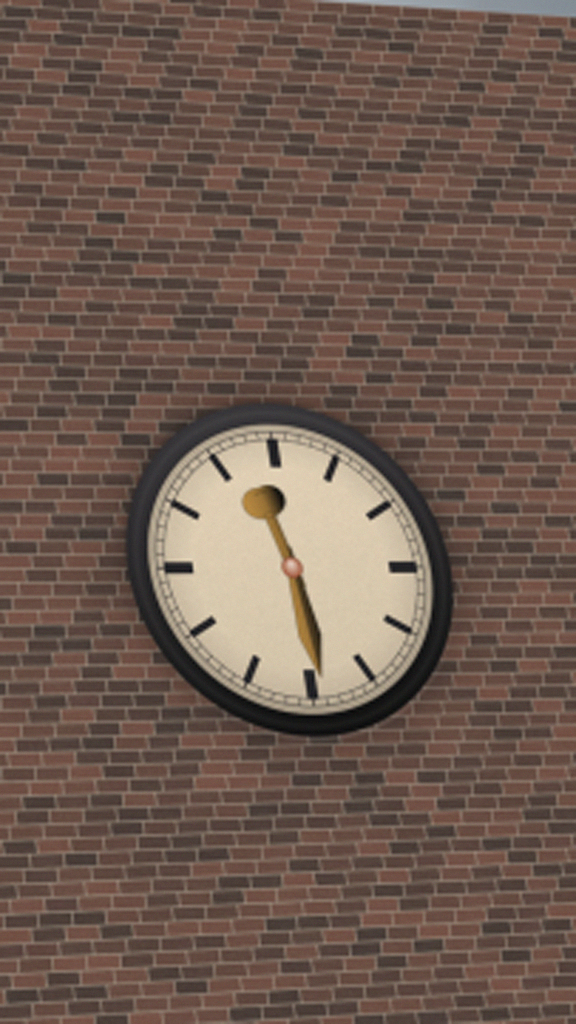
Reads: 11.29
